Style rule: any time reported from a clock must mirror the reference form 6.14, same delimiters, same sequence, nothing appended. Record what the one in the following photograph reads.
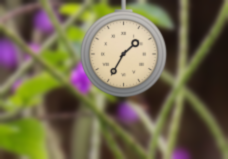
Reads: 1.35
